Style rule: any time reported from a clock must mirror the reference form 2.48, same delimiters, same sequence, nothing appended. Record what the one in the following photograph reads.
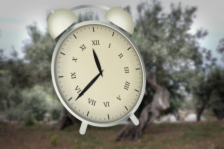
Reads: 11.39
